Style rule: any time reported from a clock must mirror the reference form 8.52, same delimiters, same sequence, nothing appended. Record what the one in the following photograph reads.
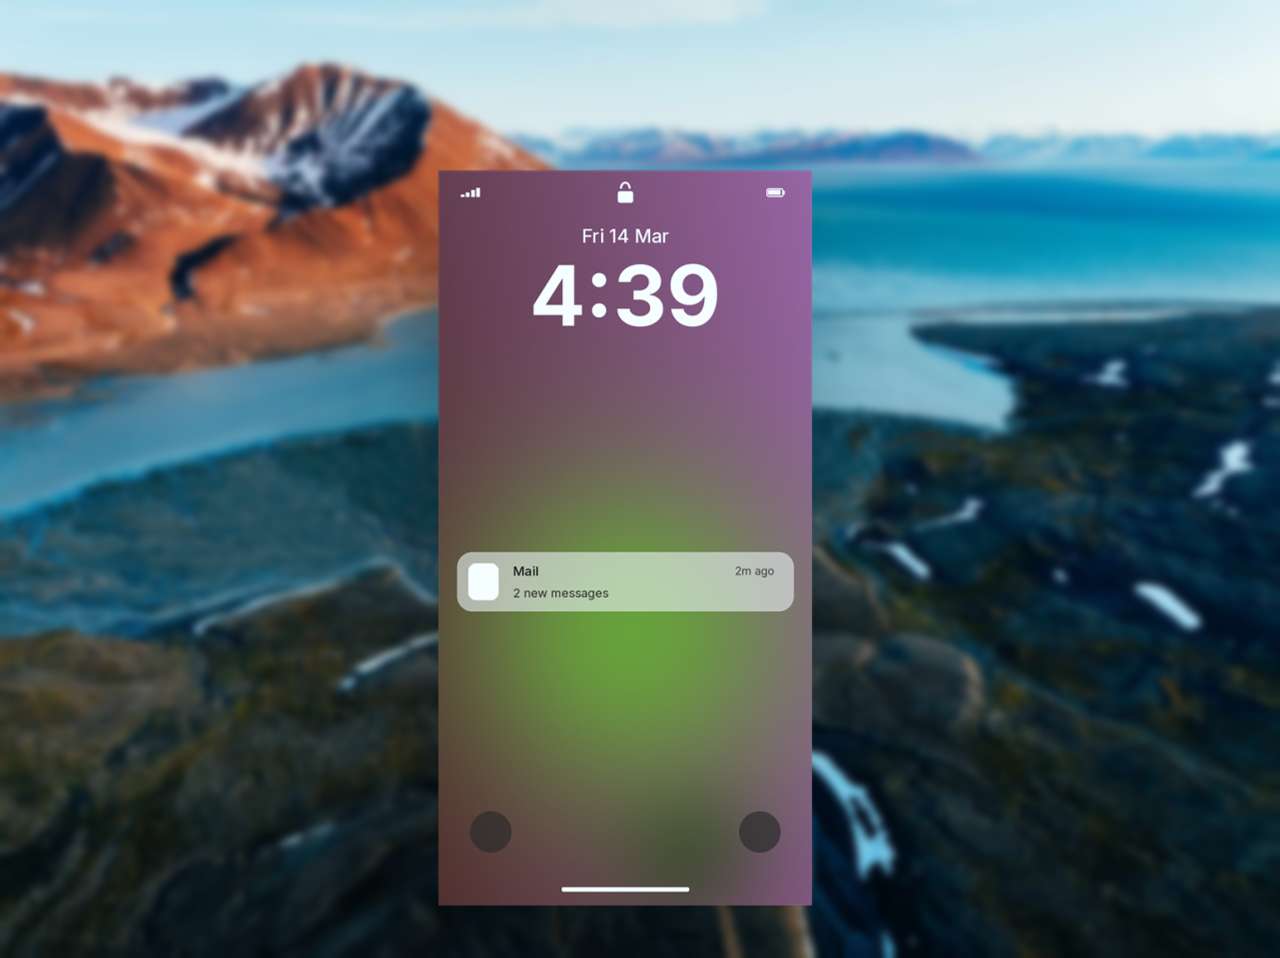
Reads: 4.39
